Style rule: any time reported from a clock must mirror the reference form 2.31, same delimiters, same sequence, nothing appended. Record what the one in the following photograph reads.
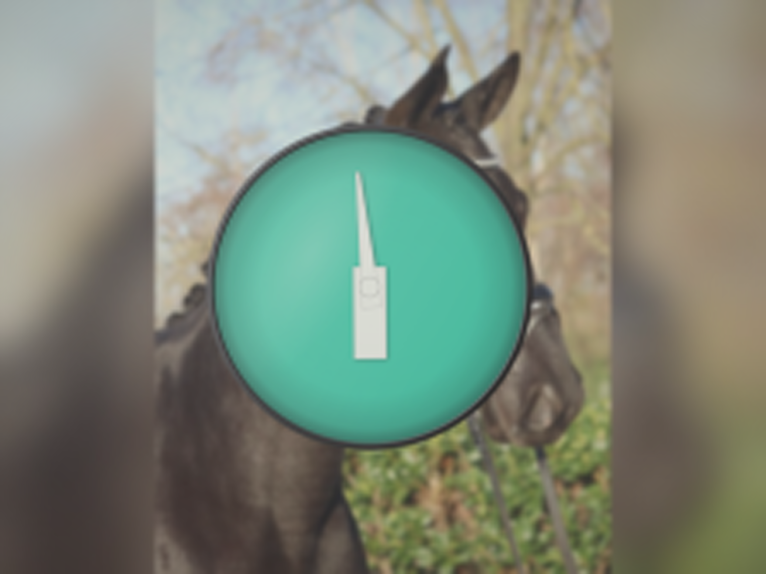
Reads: 5.59
